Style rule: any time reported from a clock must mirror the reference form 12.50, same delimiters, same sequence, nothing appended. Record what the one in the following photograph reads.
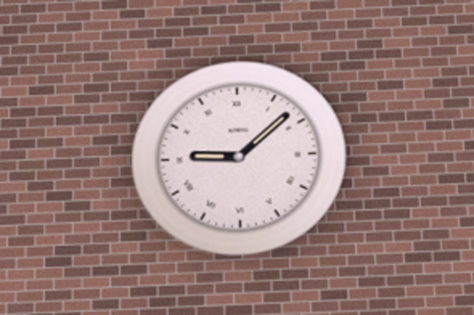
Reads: 9.08
